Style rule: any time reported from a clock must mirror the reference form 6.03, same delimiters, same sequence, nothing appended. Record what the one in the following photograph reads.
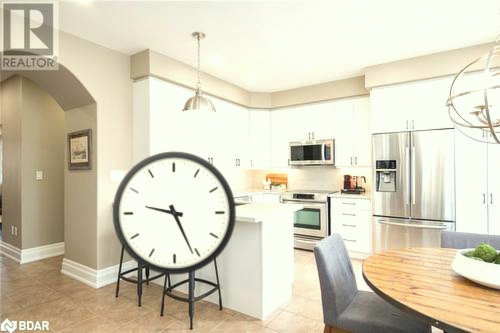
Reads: 9.26
